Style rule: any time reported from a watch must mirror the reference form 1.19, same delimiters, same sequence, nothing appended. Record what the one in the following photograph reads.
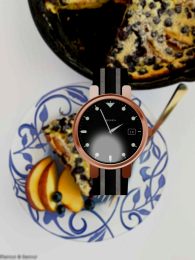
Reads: 1.56
